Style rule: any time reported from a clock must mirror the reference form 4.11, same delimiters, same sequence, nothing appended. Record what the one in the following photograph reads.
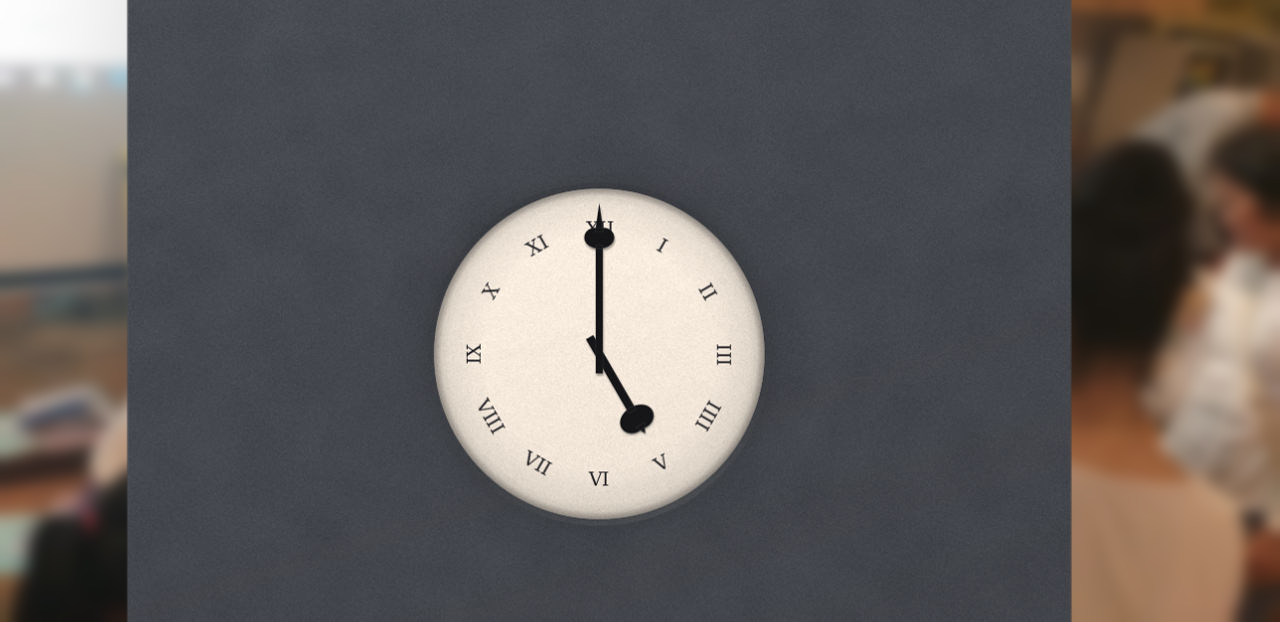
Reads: 5.00
